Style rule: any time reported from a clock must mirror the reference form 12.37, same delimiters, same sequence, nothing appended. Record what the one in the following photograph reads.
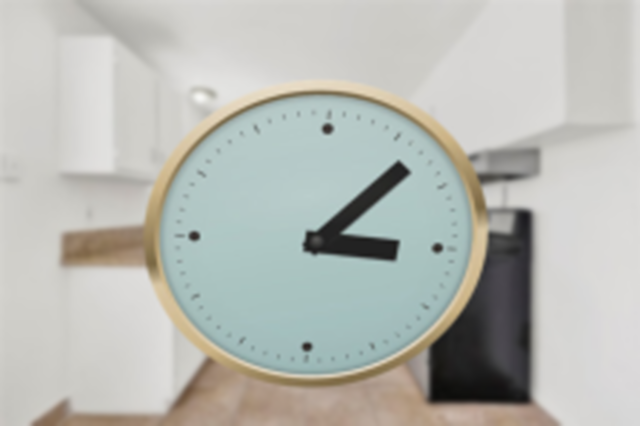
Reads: 3.07
